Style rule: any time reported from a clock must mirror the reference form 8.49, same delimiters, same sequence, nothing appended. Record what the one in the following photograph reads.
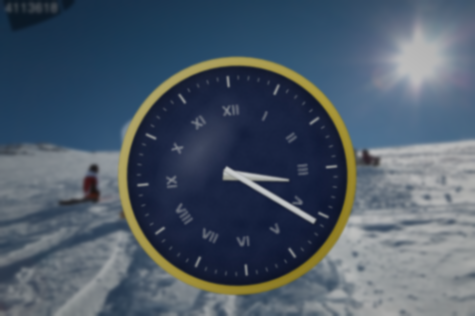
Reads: 3.21
